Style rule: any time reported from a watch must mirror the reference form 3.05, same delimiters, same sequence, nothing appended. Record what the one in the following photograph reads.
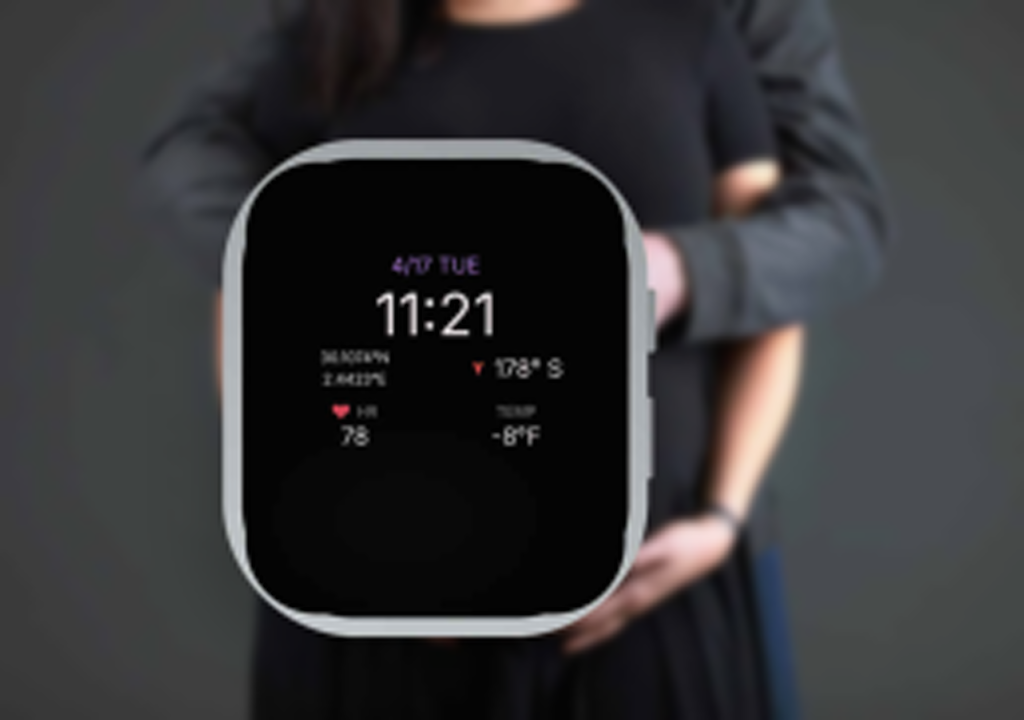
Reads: 11.21
